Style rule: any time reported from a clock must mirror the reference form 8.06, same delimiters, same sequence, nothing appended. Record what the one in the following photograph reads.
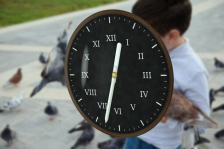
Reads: 12.33
